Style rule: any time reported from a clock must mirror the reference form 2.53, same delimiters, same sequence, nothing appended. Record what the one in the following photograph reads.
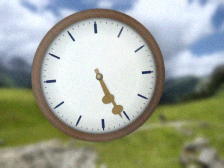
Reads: 5.26
